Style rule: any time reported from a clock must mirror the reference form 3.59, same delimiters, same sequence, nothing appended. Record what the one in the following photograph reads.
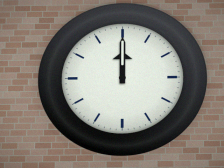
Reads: 12.00
